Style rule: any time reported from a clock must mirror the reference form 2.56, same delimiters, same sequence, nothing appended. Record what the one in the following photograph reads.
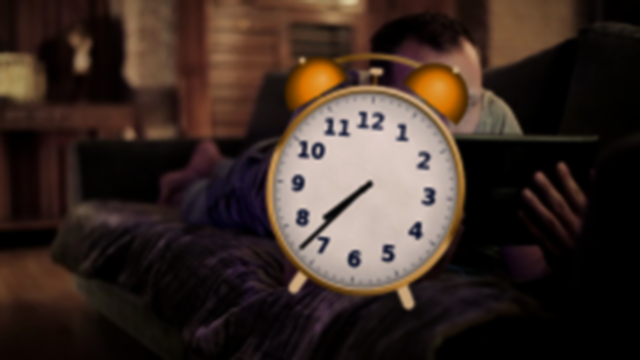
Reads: 7.37
